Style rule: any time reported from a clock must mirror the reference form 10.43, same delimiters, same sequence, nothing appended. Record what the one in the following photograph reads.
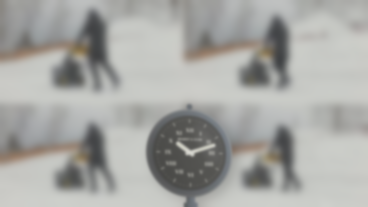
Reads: 10.12
